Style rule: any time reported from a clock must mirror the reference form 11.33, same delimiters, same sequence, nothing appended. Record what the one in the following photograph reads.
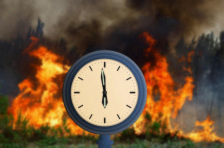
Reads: 5.59
